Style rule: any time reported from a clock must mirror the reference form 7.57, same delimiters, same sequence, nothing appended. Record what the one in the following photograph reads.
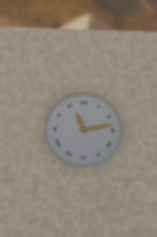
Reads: 11.13
